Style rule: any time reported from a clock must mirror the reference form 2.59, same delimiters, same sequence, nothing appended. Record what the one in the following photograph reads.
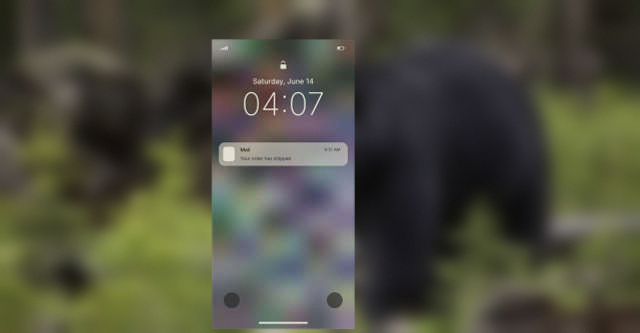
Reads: 4.07
